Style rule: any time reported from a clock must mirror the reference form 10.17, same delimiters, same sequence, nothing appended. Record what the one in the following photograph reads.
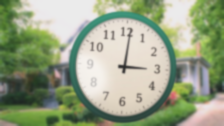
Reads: 3.01
